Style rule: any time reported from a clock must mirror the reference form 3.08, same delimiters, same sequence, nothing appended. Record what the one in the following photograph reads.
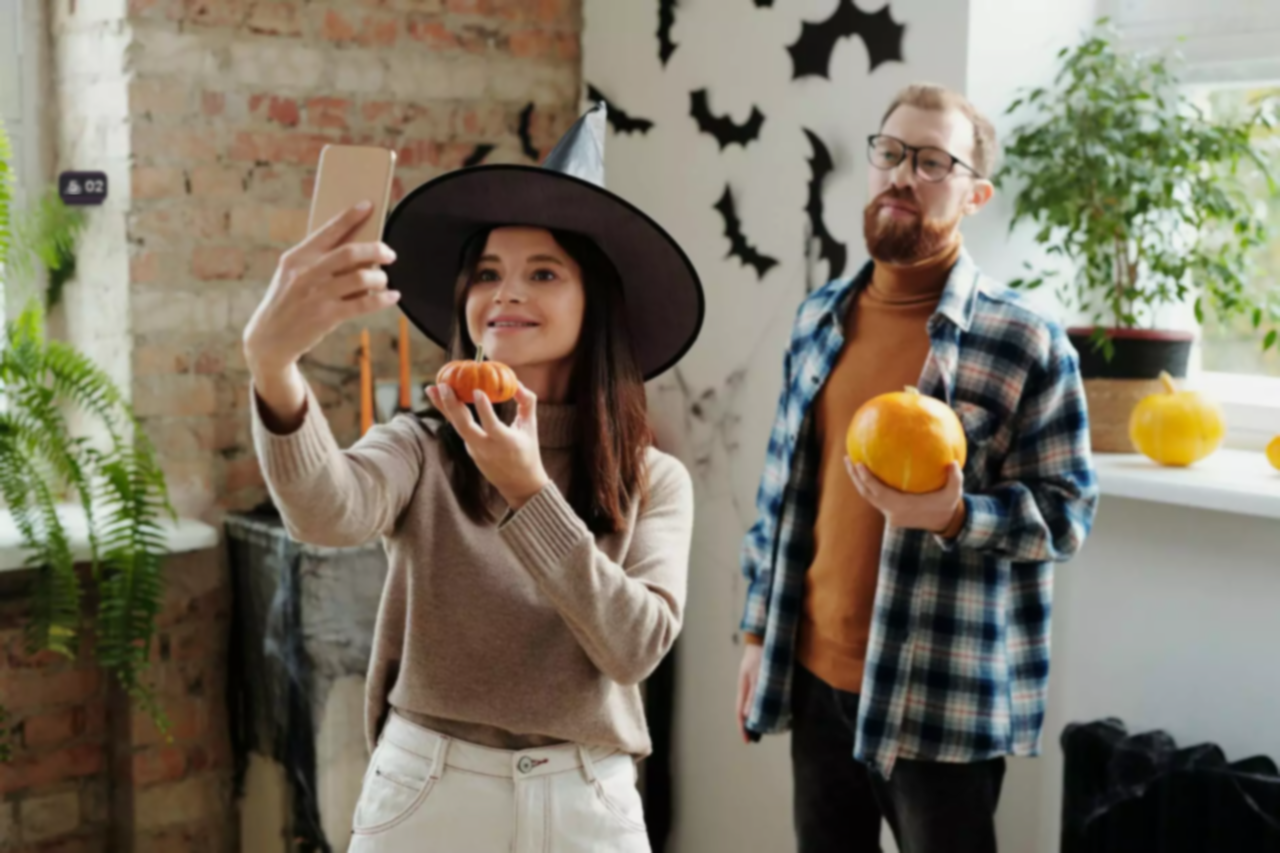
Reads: 5.02
